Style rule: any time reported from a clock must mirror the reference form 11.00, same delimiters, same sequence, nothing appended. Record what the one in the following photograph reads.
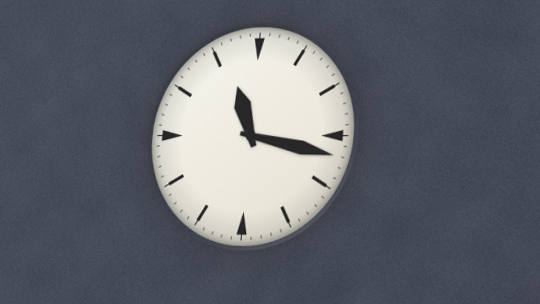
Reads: 11.17
